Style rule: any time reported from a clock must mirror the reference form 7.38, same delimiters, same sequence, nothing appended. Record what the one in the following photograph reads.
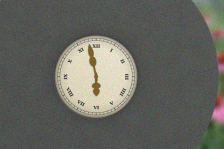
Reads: 5.58
